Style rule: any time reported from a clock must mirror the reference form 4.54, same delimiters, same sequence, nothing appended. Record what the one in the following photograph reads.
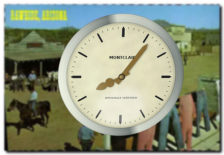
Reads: 8.06
